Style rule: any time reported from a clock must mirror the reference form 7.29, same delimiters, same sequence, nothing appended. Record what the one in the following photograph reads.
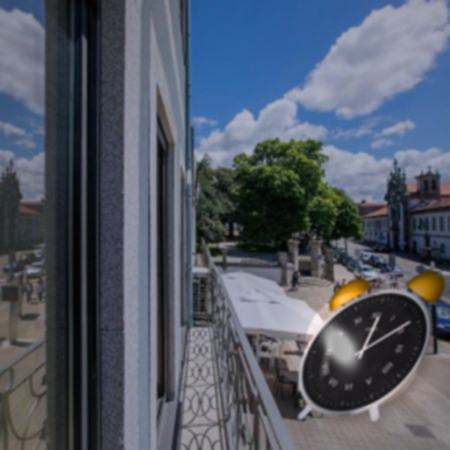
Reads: 12.09
